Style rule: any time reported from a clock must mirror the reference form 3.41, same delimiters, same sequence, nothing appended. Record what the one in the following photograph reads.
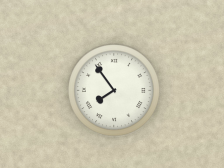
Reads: 7.54
